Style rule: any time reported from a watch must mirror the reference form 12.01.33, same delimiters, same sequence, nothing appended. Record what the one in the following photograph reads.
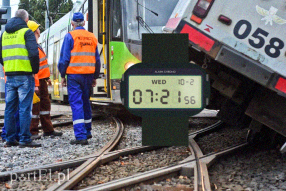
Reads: 7.21.56
